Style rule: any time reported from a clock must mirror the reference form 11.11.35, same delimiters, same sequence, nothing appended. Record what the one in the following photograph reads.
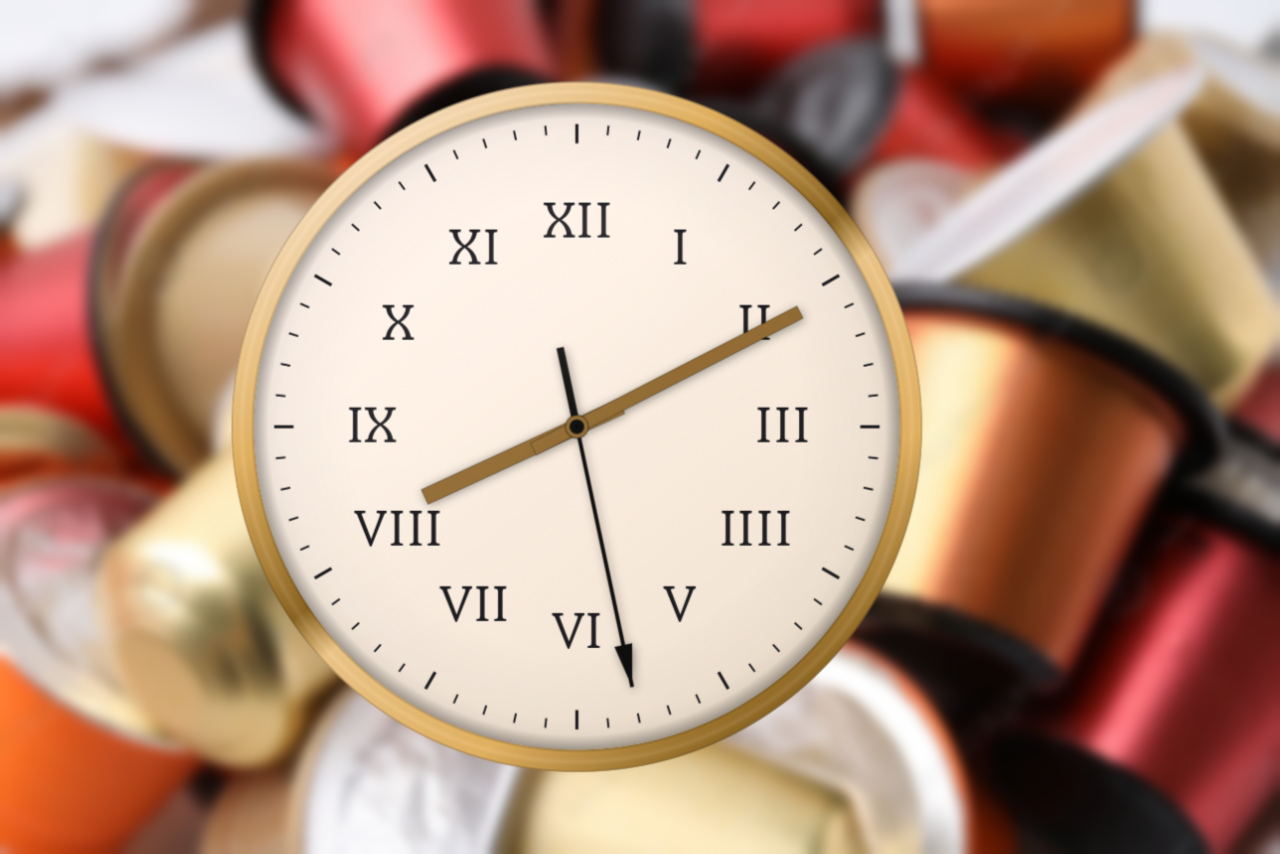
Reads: 8.10.28
